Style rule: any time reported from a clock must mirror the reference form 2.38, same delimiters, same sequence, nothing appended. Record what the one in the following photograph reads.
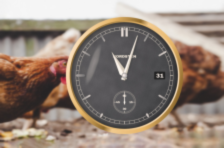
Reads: 11.03
